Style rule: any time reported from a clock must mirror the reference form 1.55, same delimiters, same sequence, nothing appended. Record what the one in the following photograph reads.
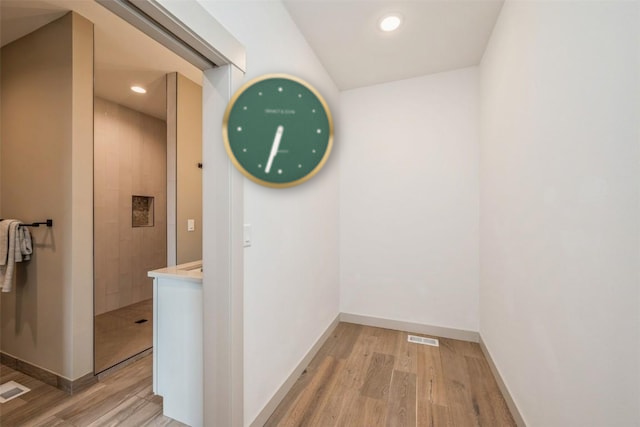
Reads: 6.33
